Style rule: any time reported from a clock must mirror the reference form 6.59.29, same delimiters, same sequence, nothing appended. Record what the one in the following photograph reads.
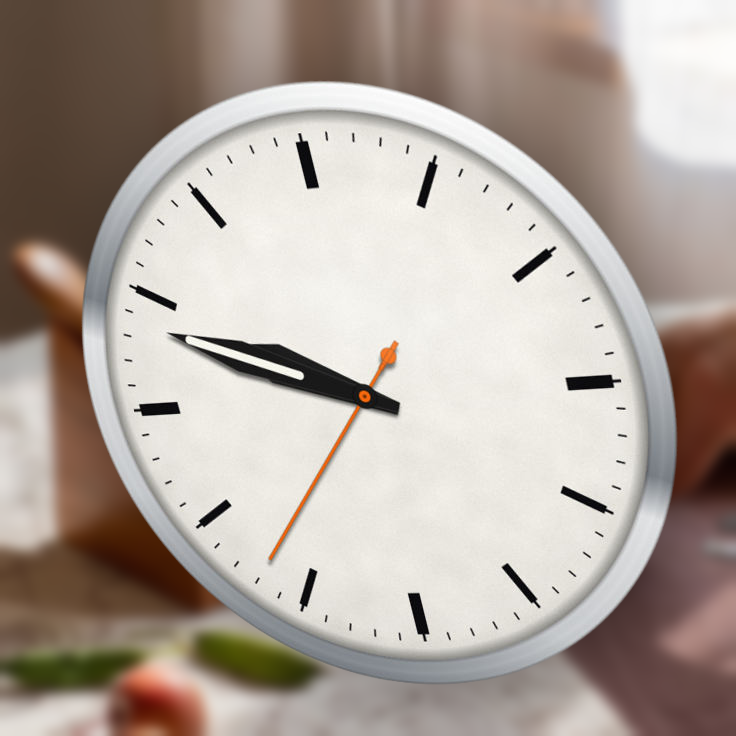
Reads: 9.48.37
